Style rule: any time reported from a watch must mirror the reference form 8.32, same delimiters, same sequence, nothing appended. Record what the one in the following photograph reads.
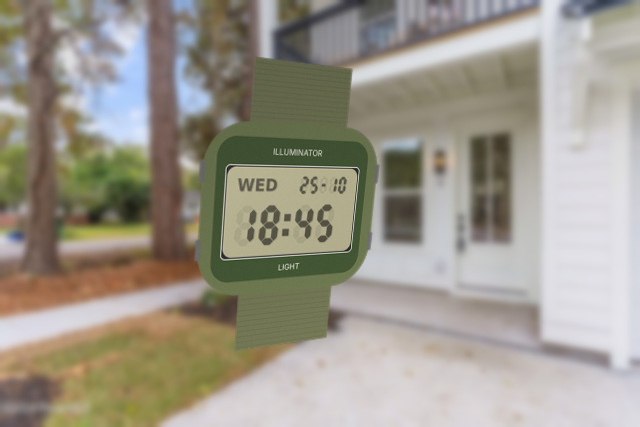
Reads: 18.45
